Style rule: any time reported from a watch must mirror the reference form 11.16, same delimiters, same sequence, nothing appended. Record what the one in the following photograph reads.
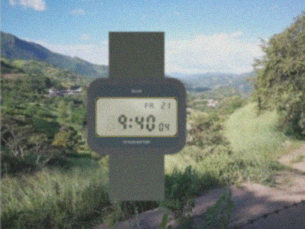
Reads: 9.40
